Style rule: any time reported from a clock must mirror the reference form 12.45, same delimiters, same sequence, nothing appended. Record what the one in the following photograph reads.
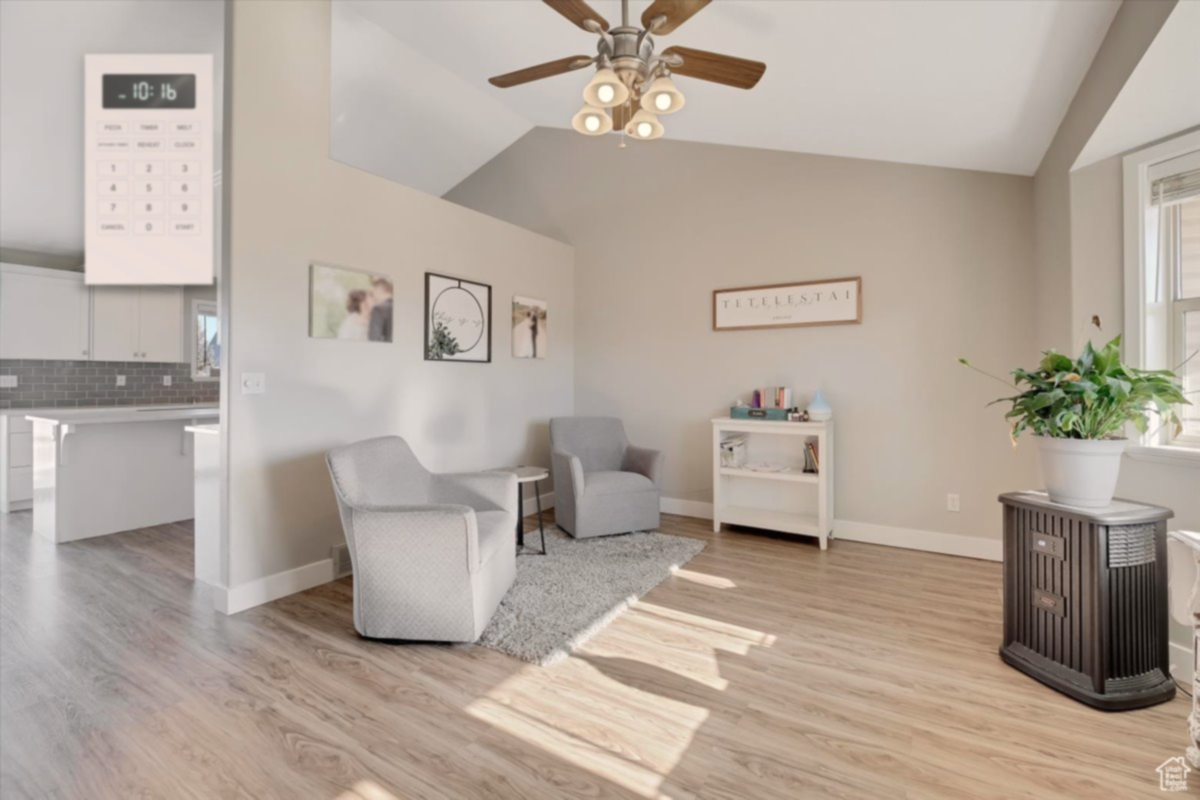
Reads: 10.16
